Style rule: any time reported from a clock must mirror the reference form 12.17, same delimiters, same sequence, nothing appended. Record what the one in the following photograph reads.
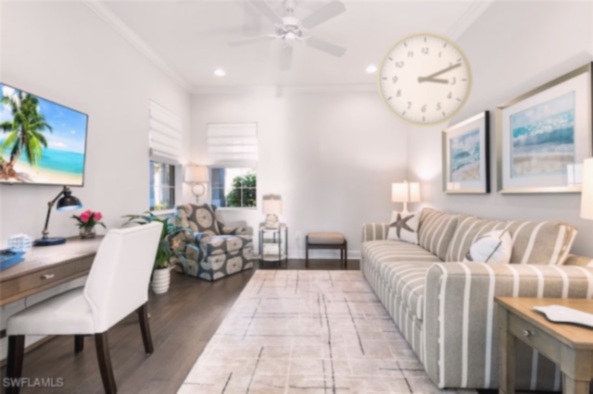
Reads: 3.11
